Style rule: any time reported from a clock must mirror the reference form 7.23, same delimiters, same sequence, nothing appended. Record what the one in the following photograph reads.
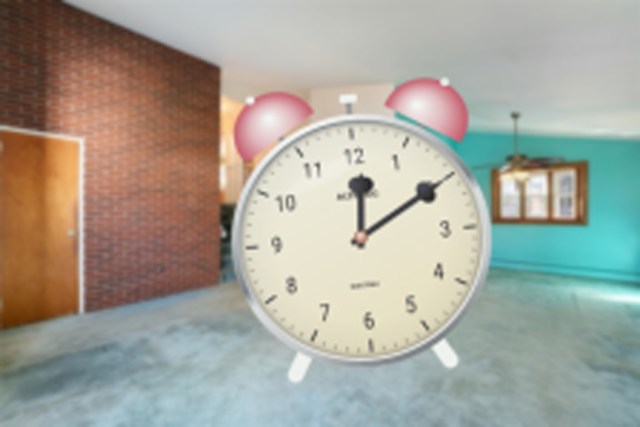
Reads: 12.10
